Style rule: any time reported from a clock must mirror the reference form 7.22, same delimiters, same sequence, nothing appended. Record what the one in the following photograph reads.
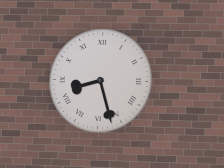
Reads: 8.27
